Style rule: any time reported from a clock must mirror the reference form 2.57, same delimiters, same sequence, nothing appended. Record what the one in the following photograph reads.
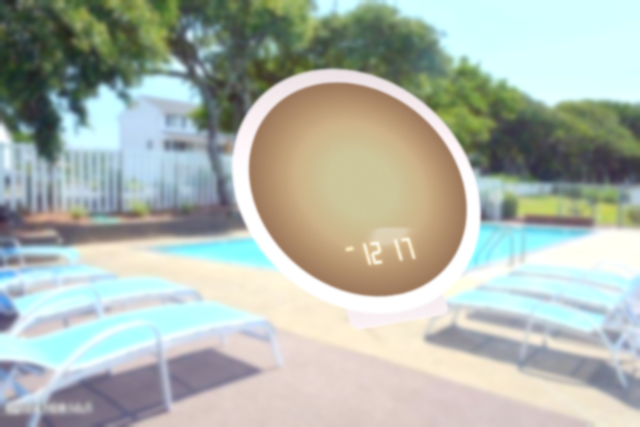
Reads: 12.17
